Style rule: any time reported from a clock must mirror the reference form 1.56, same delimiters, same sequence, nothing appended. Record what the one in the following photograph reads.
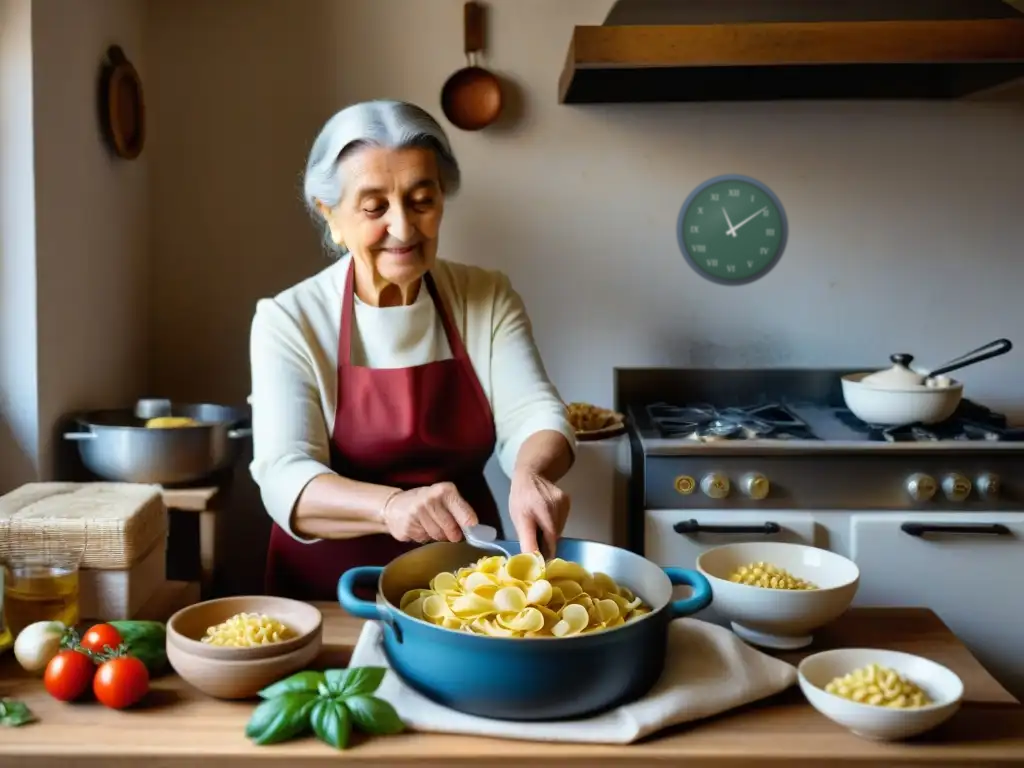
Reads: 11.09
